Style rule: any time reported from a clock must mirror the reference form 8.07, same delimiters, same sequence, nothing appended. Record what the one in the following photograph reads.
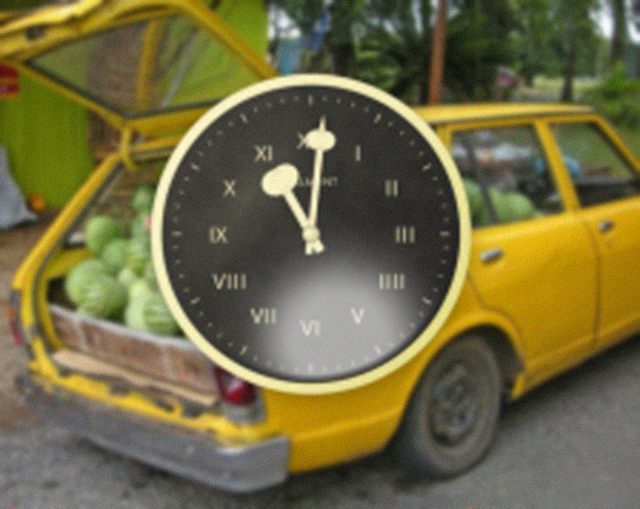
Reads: 11.01
